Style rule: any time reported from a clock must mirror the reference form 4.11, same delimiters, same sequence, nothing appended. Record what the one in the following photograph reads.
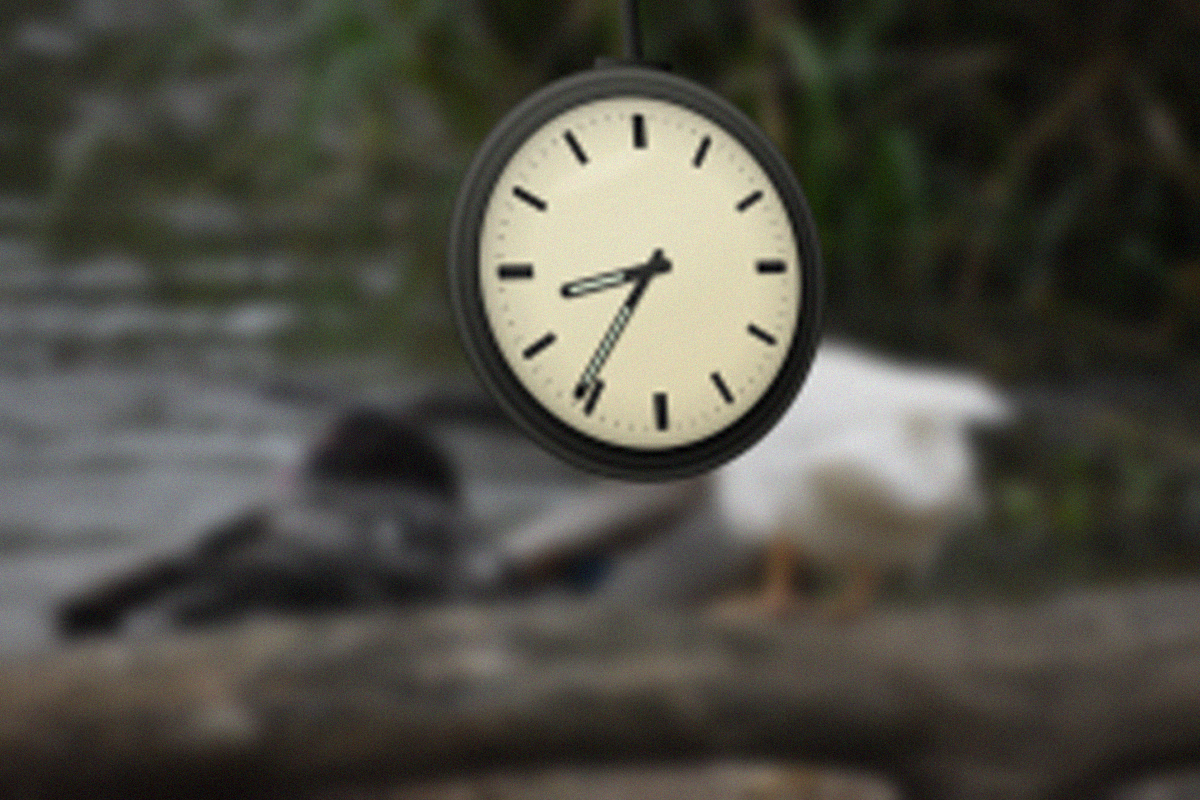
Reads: 8.36
